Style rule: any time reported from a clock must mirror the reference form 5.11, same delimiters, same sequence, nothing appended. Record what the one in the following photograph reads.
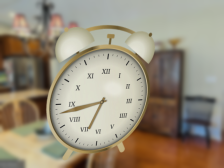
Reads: 6.43
